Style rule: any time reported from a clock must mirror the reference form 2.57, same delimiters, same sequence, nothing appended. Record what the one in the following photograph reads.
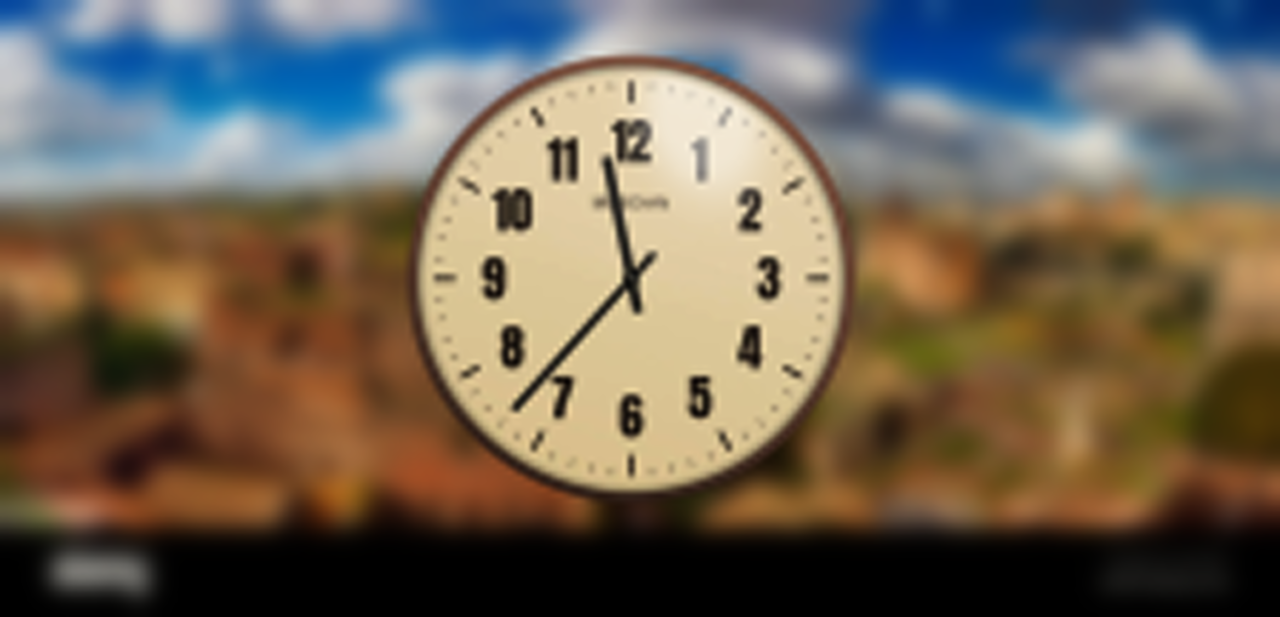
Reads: 11.37
